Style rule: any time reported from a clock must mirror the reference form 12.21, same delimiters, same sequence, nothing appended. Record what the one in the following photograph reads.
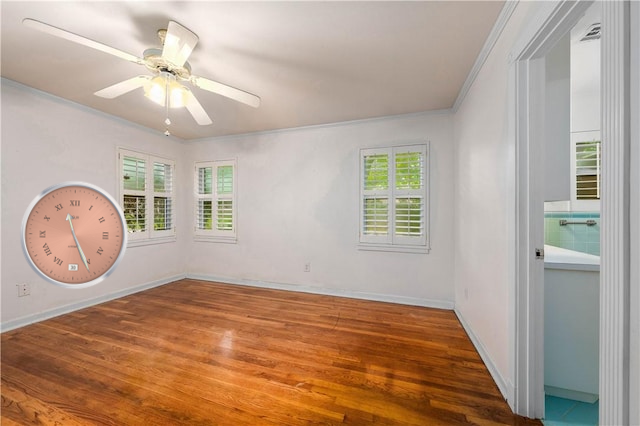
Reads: 11.26
